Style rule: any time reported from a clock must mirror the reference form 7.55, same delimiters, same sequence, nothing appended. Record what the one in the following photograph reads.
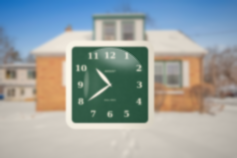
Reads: 10.39
